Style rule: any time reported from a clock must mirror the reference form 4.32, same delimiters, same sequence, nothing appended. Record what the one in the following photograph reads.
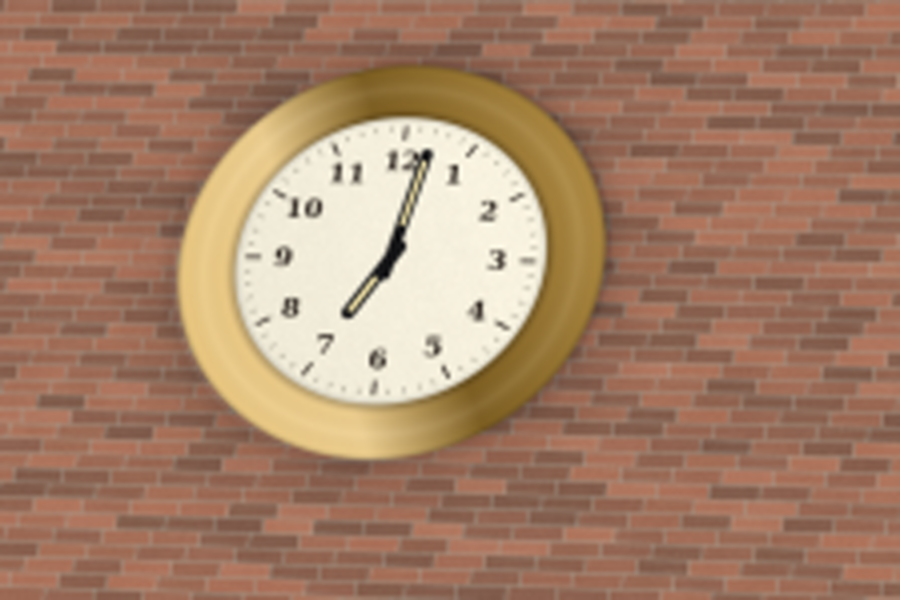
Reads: 7.02
